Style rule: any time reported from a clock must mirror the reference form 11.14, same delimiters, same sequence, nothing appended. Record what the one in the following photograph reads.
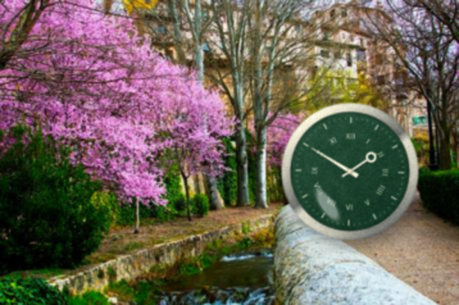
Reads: 1.50
